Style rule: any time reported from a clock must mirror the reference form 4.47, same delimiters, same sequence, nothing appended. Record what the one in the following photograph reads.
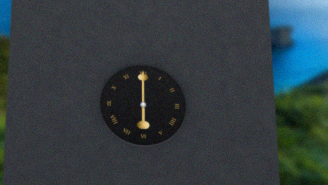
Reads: 6.00
